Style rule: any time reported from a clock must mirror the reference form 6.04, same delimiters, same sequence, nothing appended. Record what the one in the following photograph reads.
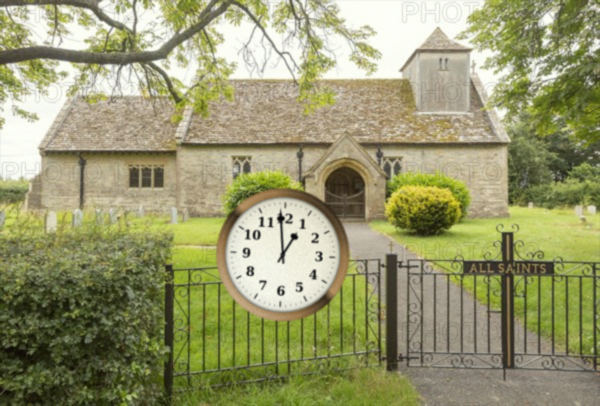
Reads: 12.59
